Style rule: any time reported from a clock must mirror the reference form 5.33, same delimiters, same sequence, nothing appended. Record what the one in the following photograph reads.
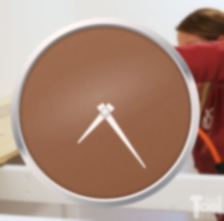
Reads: 7.24
